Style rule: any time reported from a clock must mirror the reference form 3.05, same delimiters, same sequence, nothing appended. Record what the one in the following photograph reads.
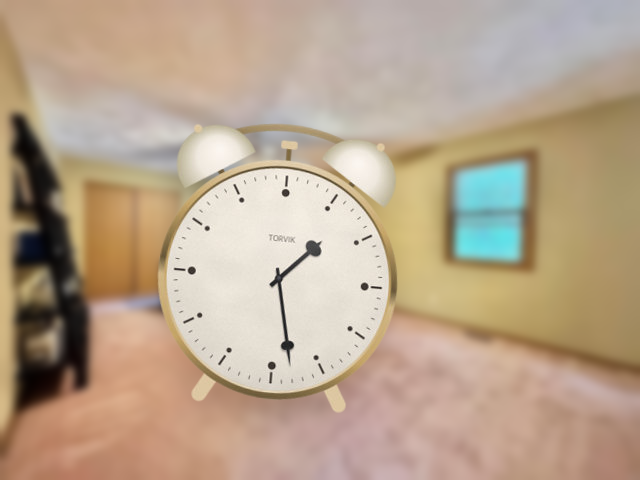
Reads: 1.28
